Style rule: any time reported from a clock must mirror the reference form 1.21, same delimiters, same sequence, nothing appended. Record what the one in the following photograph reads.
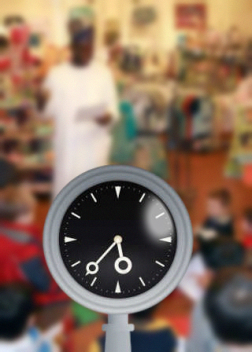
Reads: 5.37
